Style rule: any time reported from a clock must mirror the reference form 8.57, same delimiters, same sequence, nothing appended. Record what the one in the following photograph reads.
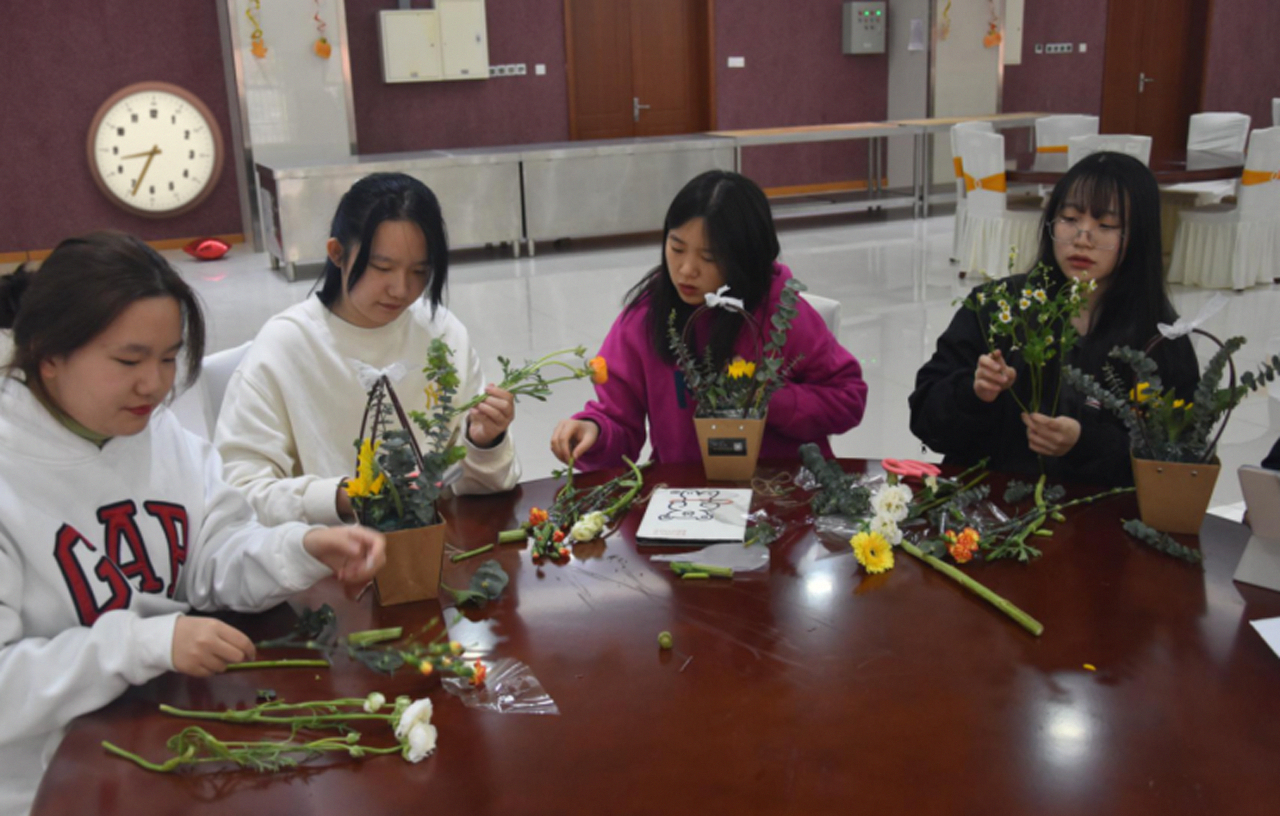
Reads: 8.34
